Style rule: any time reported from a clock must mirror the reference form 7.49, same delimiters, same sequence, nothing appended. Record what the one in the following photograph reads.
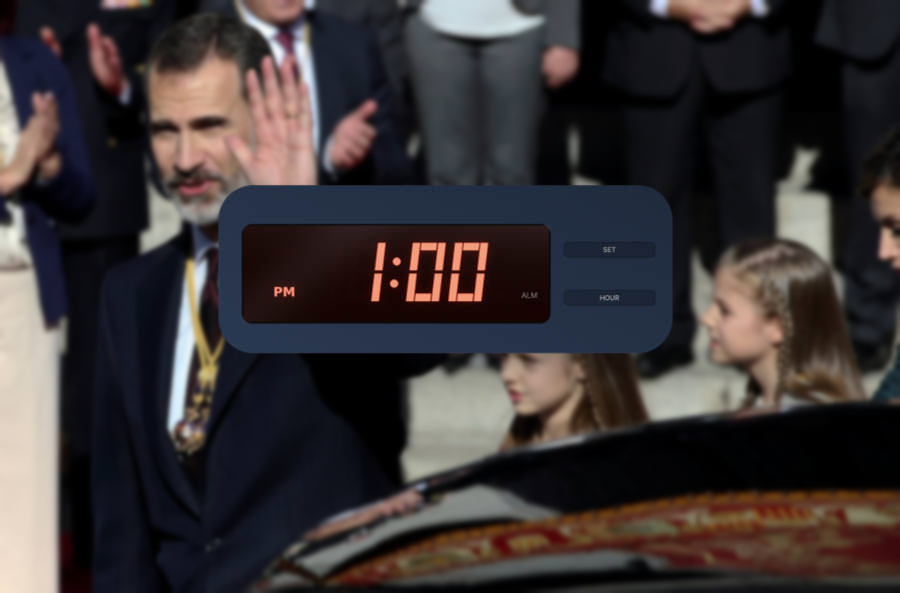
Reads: 1.00
